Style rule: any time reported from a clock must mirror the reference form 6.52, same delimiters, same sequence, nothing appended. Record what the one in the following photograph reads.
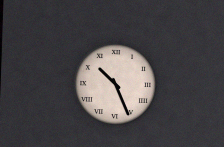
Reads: 10.26
